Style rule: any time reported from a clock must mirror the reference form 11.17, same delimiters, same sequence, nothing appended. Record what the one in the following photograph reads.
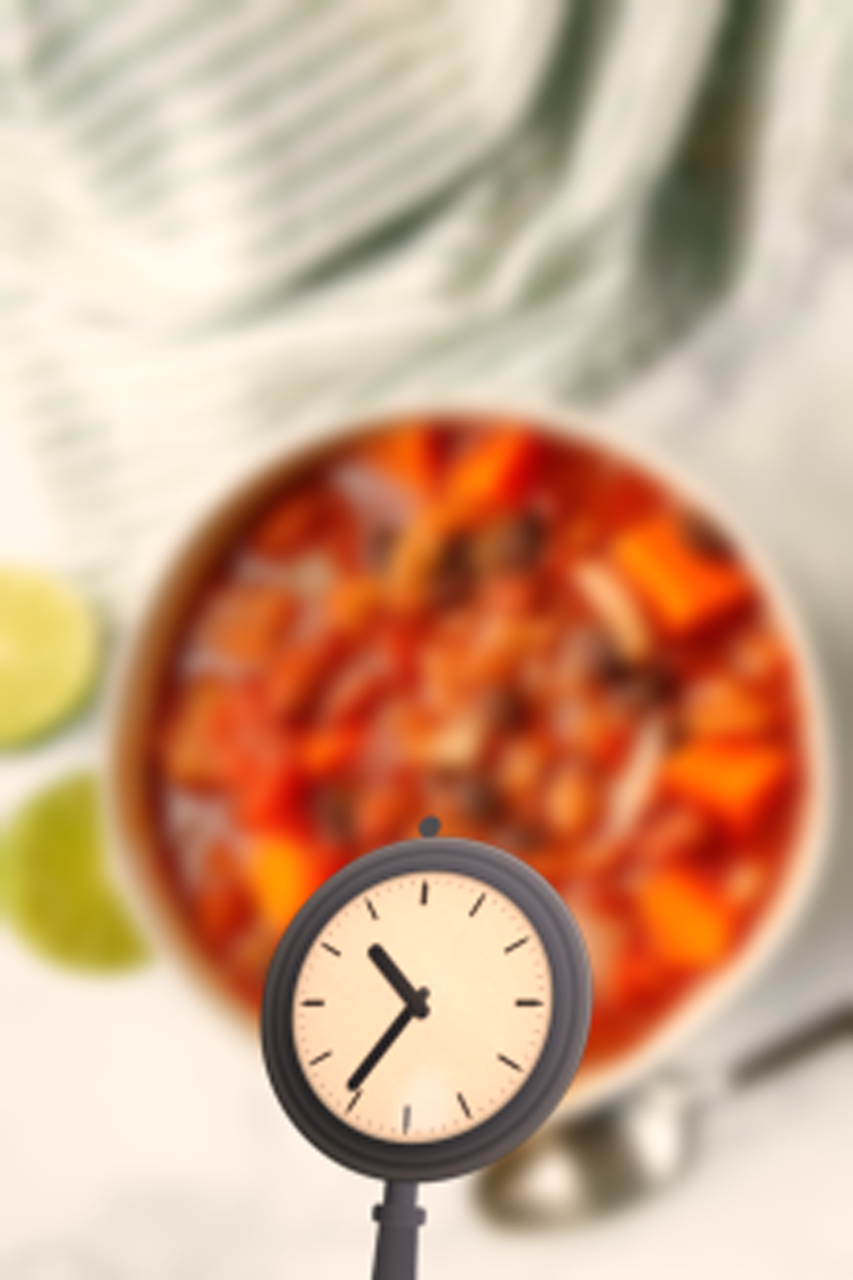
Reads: 10.36
